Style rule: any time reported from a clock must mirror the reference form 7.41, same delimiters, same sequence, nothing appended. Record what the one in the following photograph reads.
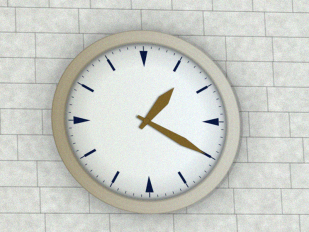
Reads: 1.20
